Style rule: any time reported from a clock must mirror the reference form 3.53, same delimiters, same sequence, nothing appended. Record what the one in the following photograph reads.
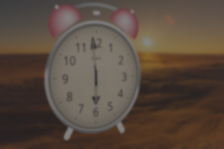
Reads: 5.59
